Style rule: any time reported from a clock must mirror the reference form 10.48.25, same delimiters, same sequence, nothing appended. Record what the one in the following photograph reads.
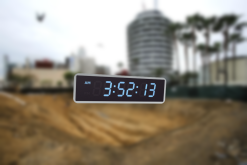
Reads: 3.52.13
